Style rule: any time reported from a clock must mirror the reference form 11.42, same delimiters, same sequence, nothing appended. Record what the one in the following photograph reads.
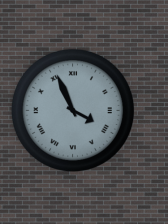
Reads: 3.56
